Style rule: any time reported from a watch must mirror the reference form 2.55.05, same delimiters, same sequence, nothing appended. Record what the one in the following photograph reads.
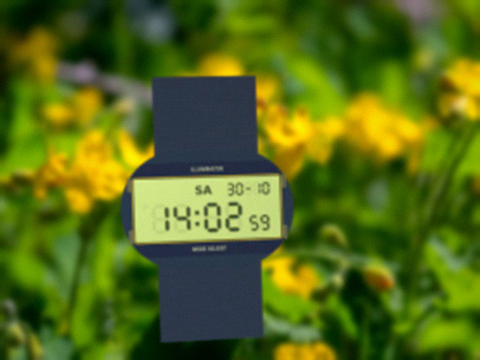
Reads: 14.02.59
